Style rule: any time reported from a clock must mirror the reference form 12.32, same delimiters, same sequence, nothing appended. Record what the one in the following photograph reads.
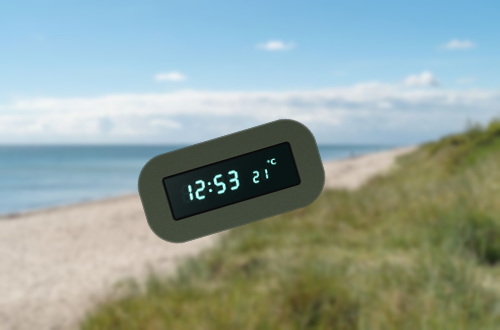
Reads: 12.53
